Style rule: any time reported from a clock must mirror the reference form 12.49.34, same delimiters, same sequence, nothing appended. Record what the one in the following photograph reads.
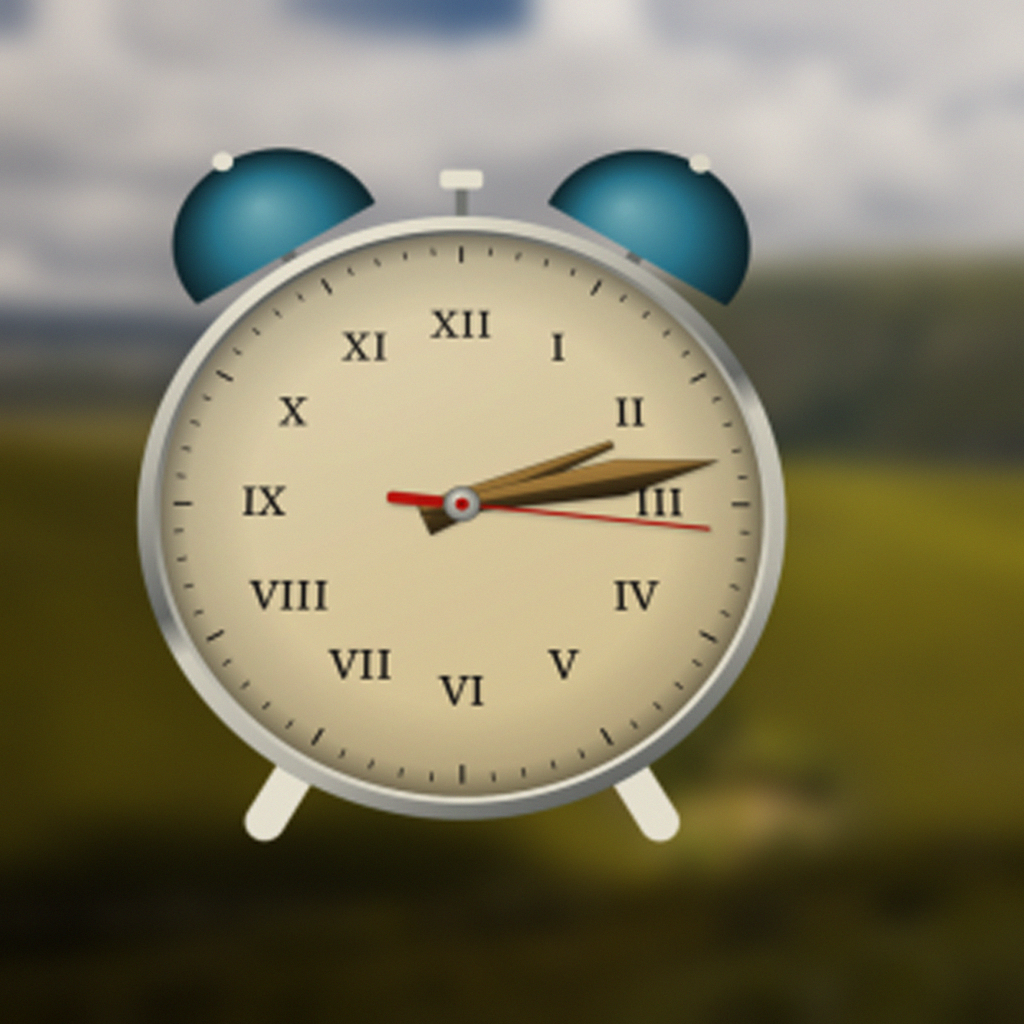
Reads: 2.13.16
